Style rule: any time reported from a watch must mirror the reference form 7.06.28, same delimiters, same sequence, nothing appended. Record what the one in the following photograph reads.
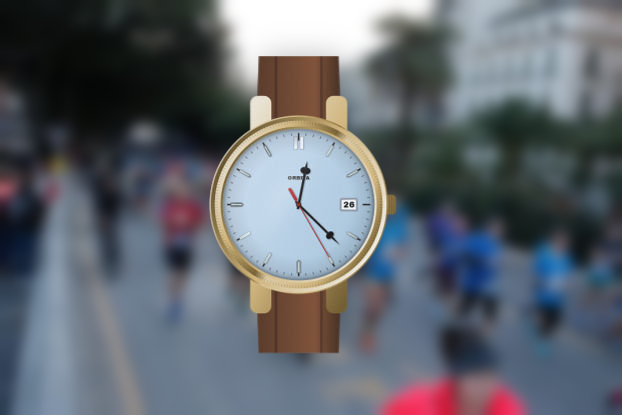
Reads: 12.22.25
